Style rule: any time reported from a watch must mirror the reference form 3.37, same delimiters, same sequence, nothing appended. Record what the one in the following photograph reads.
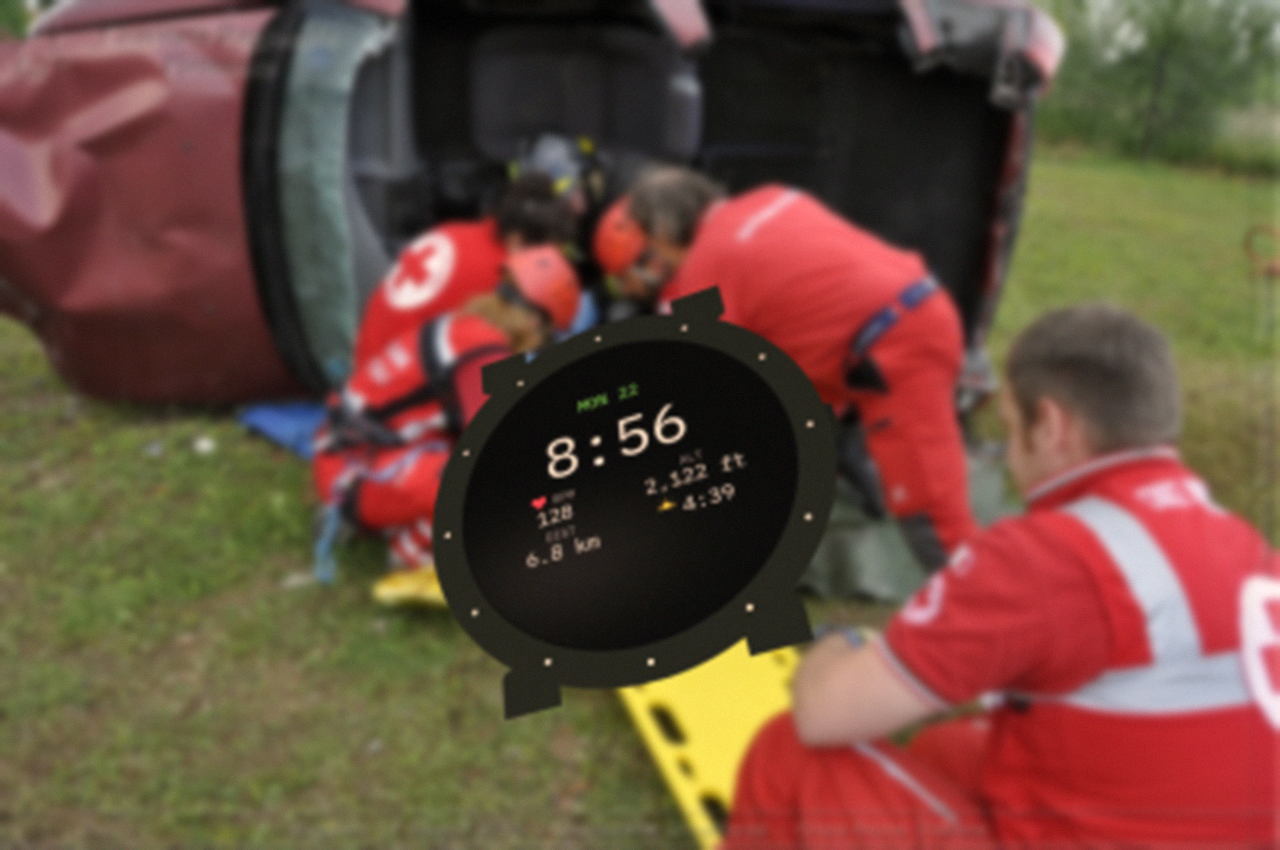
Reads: 8.56
